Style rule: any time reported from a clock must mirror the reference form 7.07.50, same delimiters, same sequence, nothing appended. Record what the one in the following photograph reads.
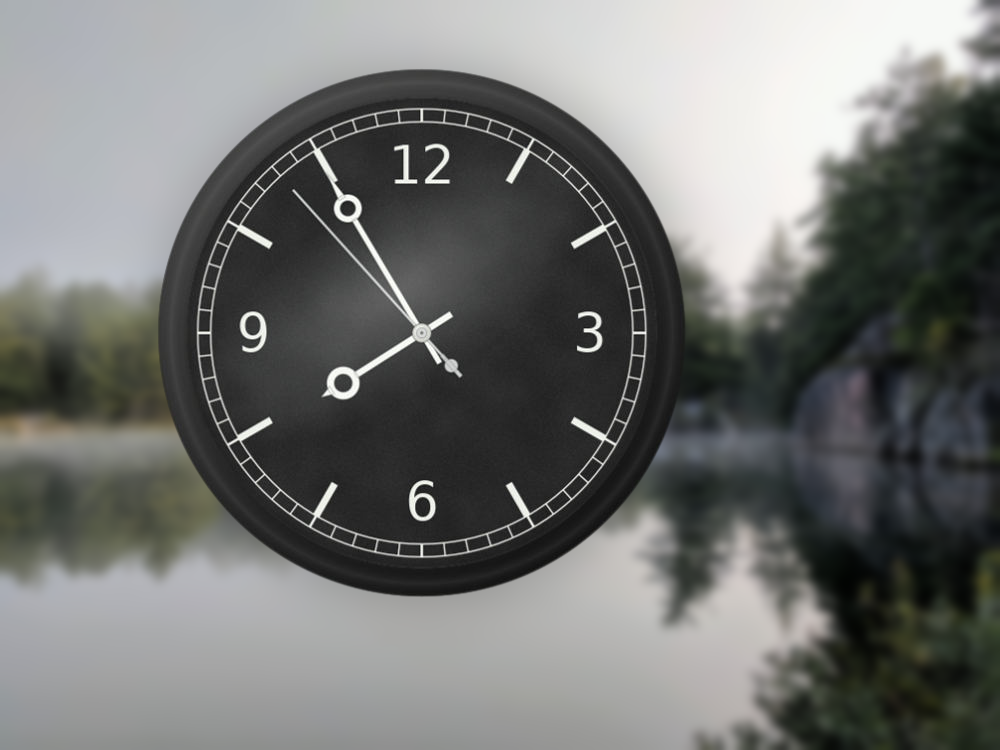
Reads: 7.54.53
